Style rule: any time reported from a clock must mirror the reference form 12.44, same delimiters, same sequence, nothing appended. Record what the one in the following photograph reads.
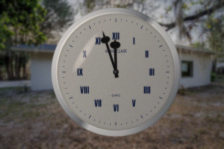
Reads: 11.57
